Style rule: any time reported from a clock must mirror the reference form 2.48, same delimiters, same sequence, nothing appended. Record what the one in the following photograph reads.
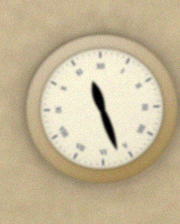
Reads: 11.27
